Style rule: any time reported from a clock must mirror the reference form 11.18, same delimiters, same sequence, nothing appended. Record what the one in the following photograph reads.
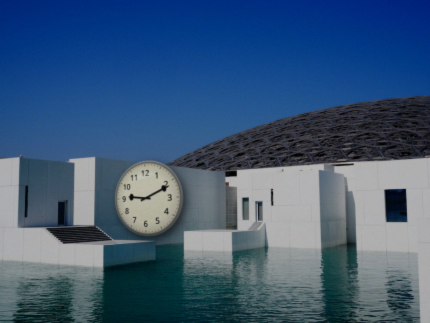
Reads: 9.11
